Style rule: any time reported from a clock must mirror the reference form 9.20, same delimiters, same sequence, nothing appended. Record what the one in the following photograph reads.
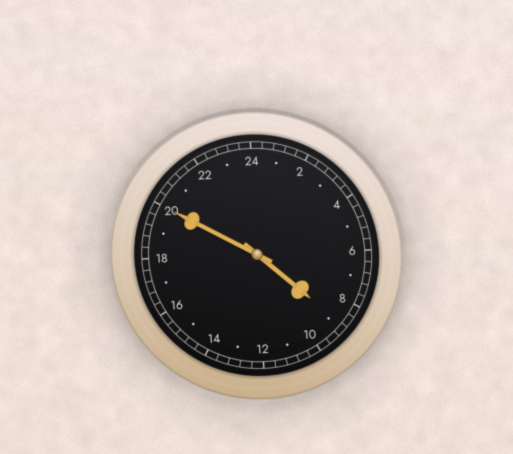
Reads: 8.50
